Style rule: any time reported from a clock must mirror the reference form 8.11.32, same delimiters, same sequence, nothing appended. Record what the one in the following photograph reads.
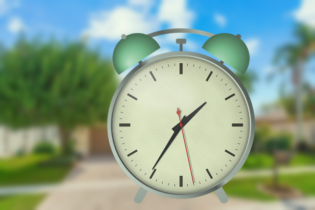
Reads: 1.35.28
